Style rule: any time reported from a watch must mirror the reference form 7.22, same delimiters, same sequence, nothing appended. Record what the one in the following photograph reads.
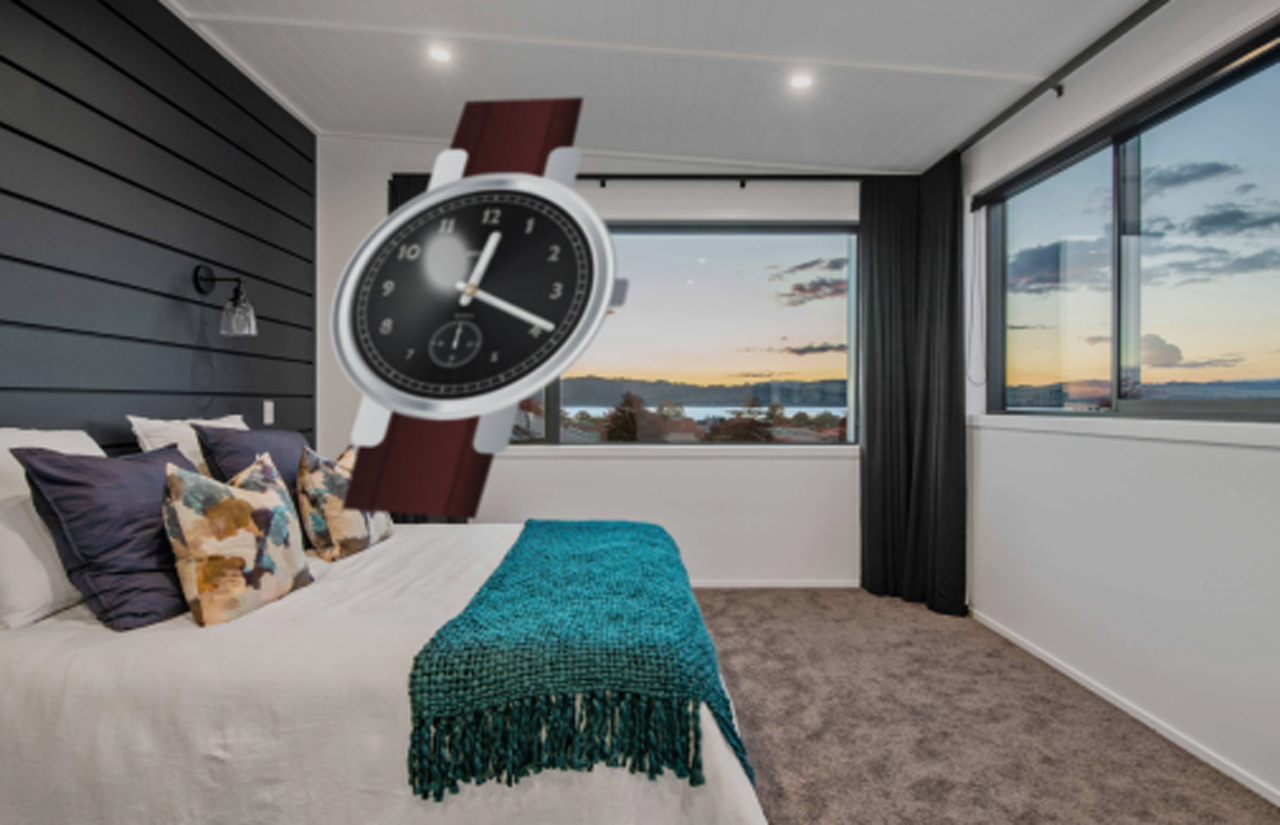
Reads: 12.19
